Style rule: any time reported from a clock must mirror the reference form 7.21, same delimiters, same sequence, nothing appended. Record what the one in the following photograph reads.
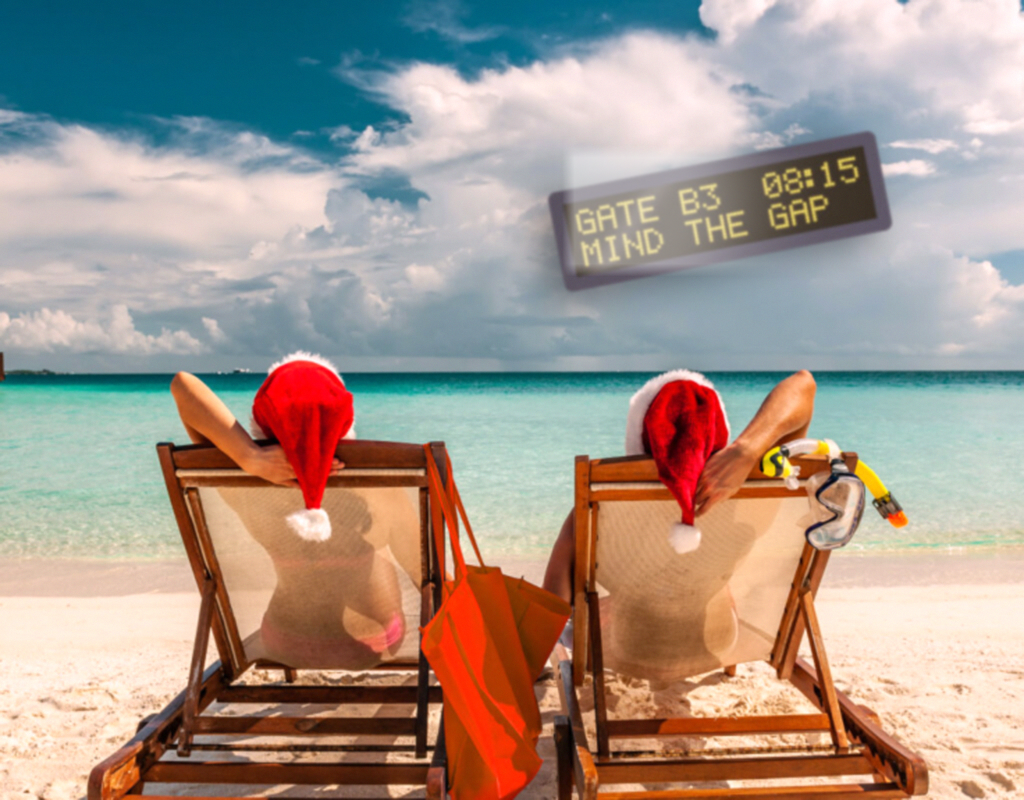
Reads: 8.15
